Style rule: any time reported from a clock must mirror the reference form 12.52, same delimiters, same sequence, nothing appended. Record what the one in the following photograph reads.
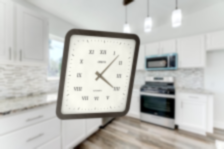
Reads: 4.07
